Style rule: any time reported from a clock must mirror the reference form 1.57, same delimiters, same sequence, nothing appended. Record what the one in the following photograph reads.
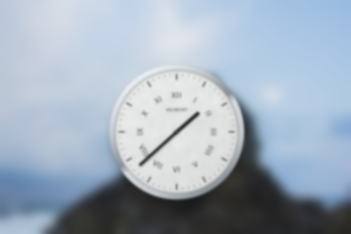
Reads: 1.38
